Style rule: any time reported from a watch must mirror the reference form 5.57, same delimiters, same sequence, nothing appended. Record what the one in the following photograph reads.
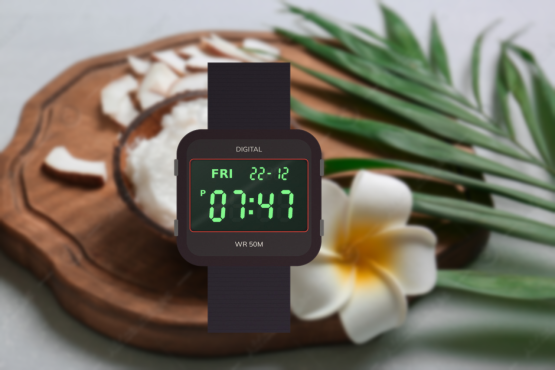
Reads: 7.47
